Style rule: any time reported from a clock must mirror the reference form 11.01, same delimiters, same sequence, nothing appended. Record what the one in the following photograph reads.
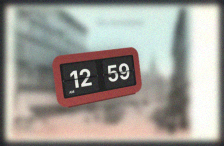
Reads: 12.59
